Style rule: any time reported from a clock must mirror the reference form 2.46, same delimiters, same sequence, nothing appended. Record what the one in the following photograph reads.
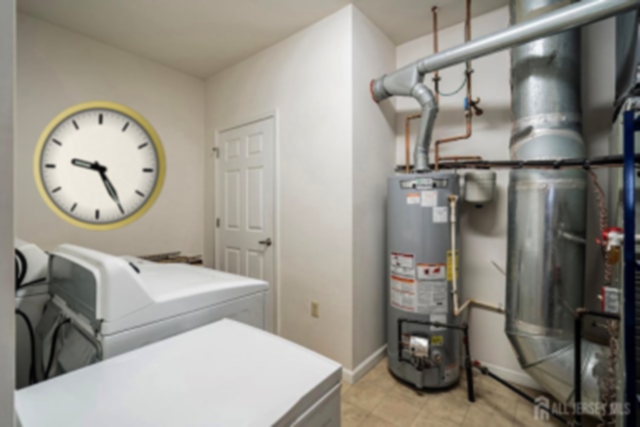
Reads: 9.25
